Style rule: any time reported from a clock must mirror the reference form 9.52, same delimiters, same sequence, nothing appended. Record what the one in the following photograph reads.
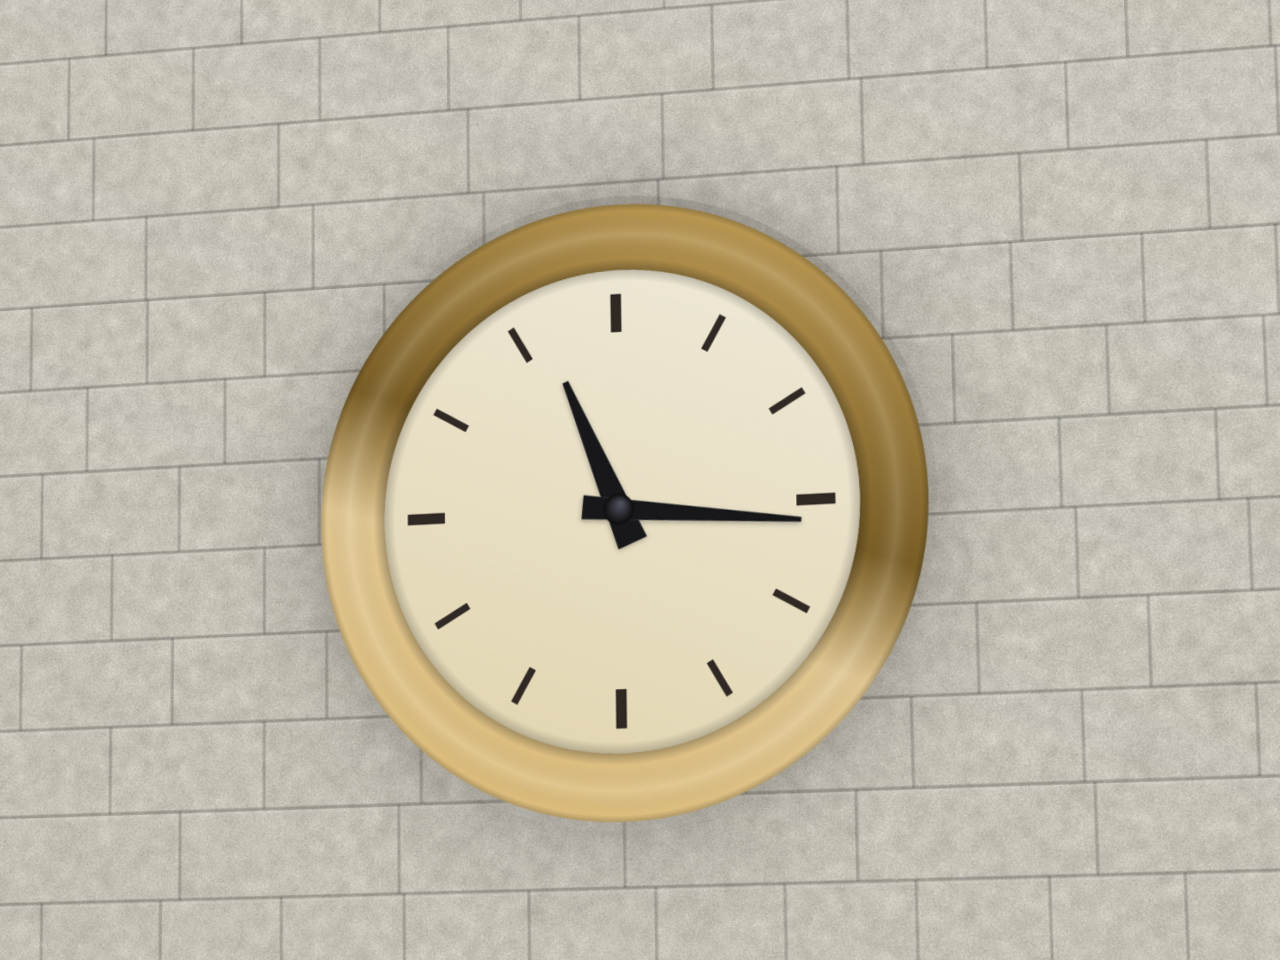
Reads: 11.16
